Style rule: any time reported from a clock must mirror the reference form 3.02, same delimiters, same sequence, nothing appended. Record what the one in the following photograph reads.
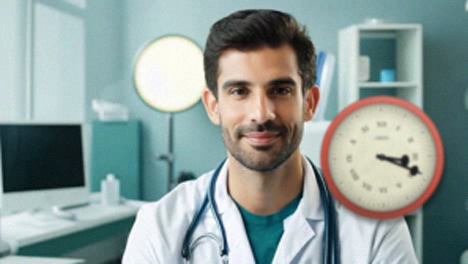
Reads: 3.19
